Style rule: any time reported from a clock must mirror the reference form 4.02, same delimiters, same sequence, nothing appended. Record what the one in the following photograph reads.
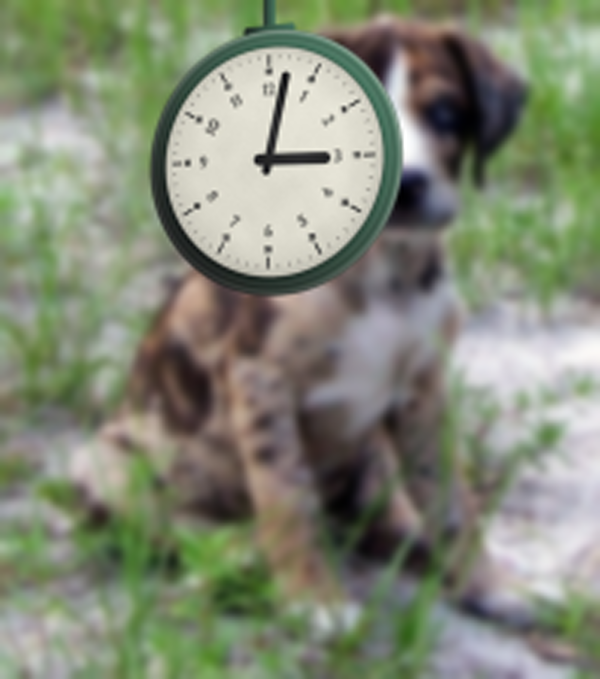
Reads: 3.02
